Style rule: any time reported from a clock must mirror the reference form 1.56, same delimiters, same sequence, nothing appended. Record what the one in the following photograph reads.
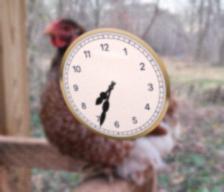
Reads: 7.34
